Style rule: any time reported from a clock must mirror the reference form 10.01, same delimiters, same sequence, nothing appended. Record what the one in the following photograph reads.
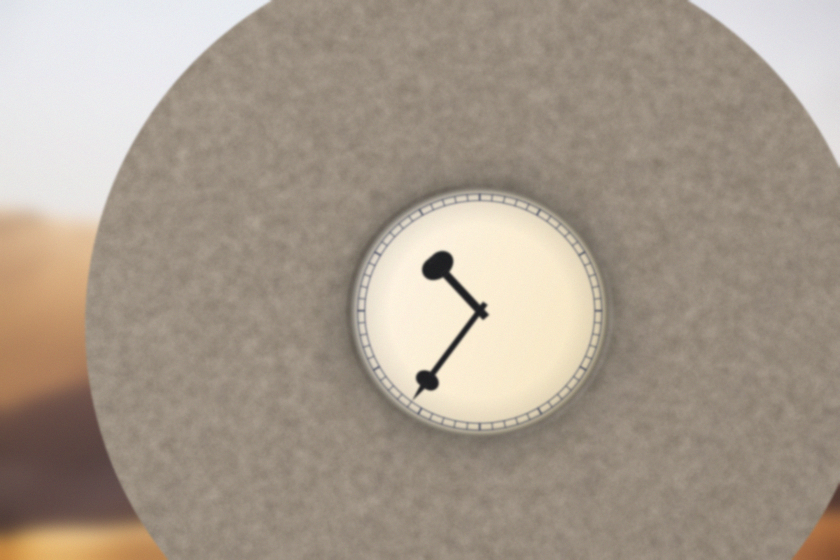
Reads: 10.36
